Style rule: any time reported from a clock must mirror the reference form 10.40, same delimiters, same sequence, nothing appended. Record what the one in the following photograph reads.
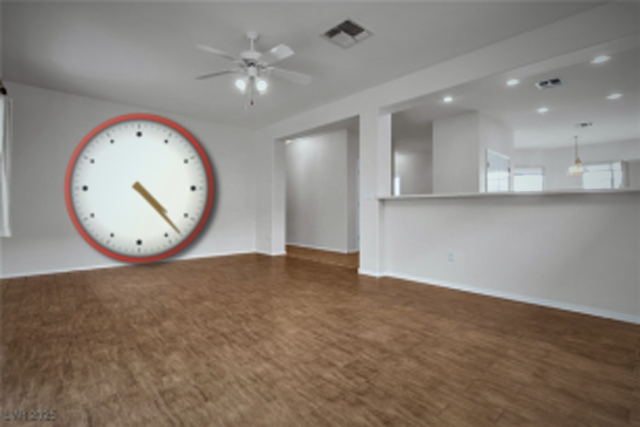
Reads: 4.23
